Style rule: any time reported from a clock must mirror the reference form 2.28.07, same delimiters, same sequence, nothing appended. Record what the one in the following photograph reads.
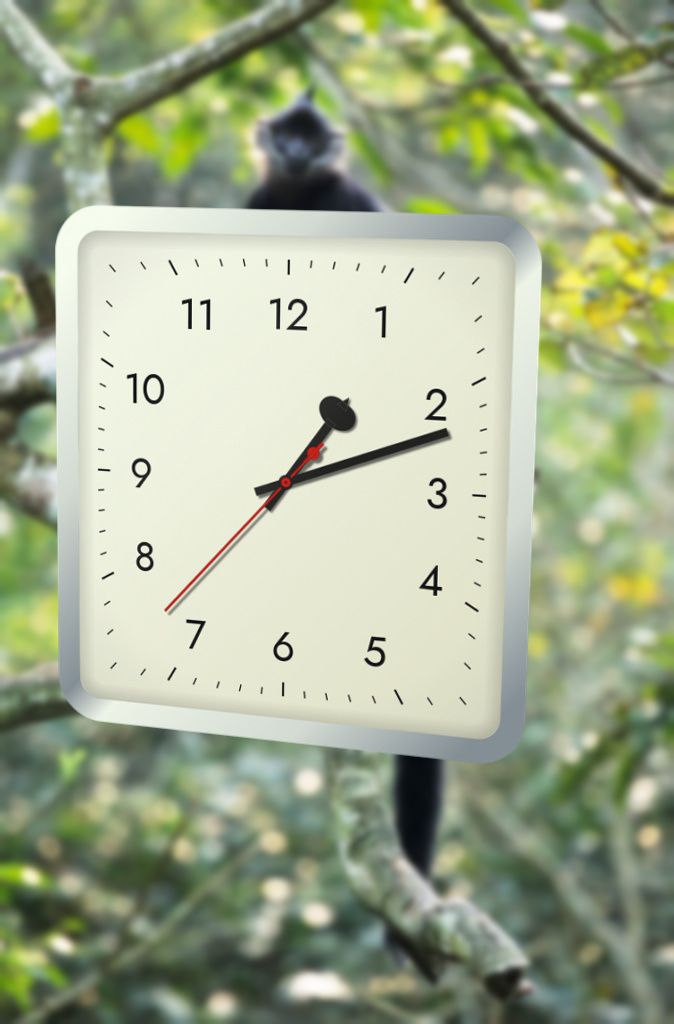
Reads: 1.11.37
